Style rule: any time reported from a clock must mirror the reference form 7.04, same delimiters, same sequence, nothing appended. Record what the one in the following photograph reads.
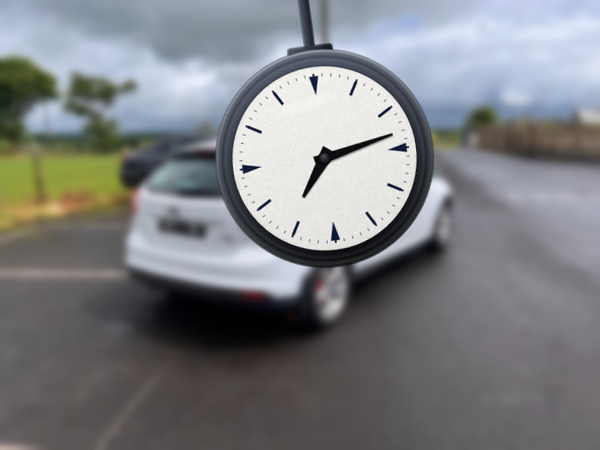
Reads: 7.13
